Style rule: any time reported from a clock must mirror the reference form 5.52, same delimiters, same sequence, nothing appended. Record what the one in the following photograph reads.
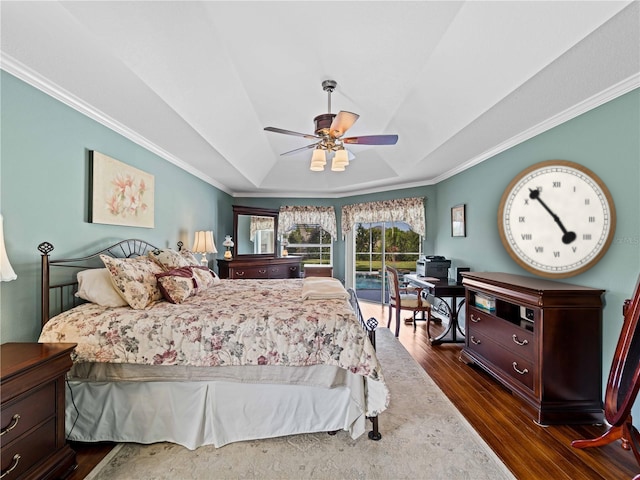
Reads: 4.53
